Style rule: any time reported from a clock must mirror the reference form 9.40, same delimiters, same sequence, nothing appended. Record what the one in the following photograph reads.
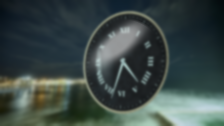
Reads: 4.33
